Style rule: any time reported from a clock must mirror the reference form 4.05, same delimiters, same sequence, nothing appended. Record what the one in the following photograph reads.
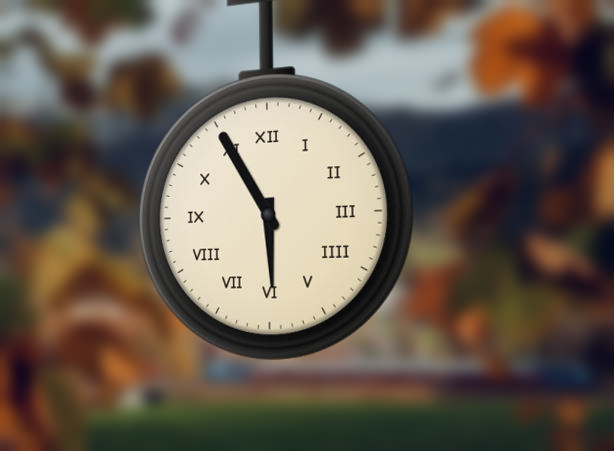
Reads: 5.55
